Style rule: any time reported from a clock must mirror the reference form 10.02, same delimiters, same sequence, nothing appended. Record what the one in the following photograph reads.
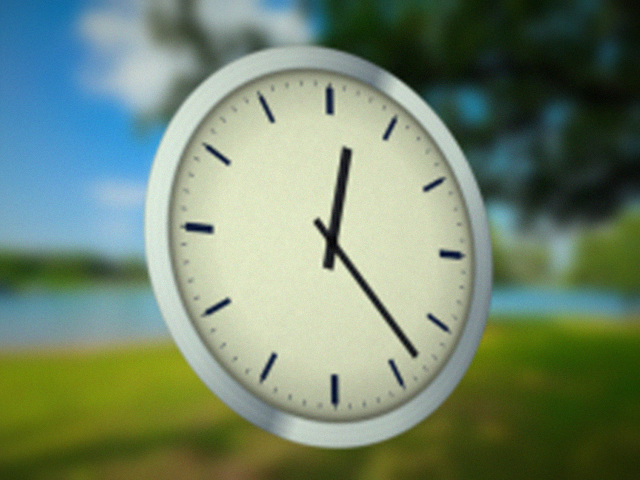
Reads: 12.23
